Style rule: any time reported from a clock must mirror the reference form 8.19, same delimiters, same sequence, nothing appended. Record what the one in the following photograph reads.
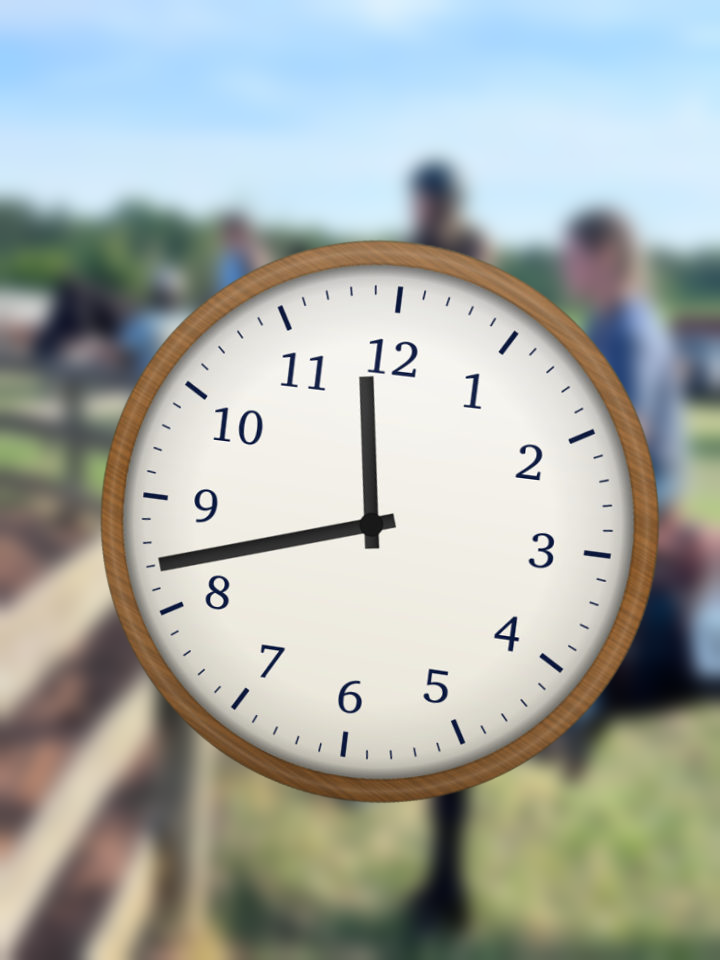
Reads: 11.42
